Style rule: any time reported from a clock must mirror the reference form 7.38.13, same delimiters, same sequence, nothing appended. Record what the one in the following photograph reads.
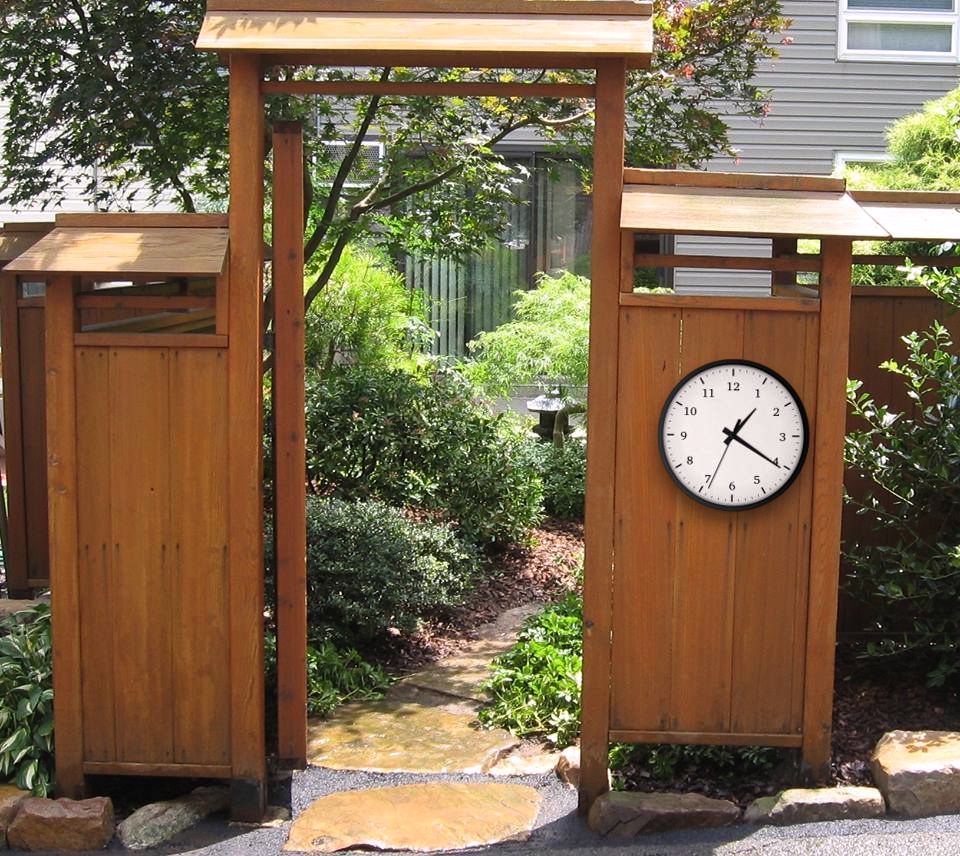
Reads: 1.20.34
